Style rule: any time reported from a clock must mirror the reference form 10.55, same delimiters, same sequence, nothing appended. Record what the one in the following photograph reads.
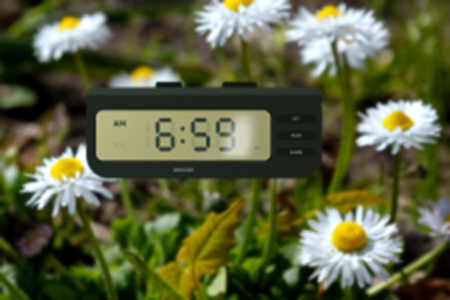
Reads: 6.59
